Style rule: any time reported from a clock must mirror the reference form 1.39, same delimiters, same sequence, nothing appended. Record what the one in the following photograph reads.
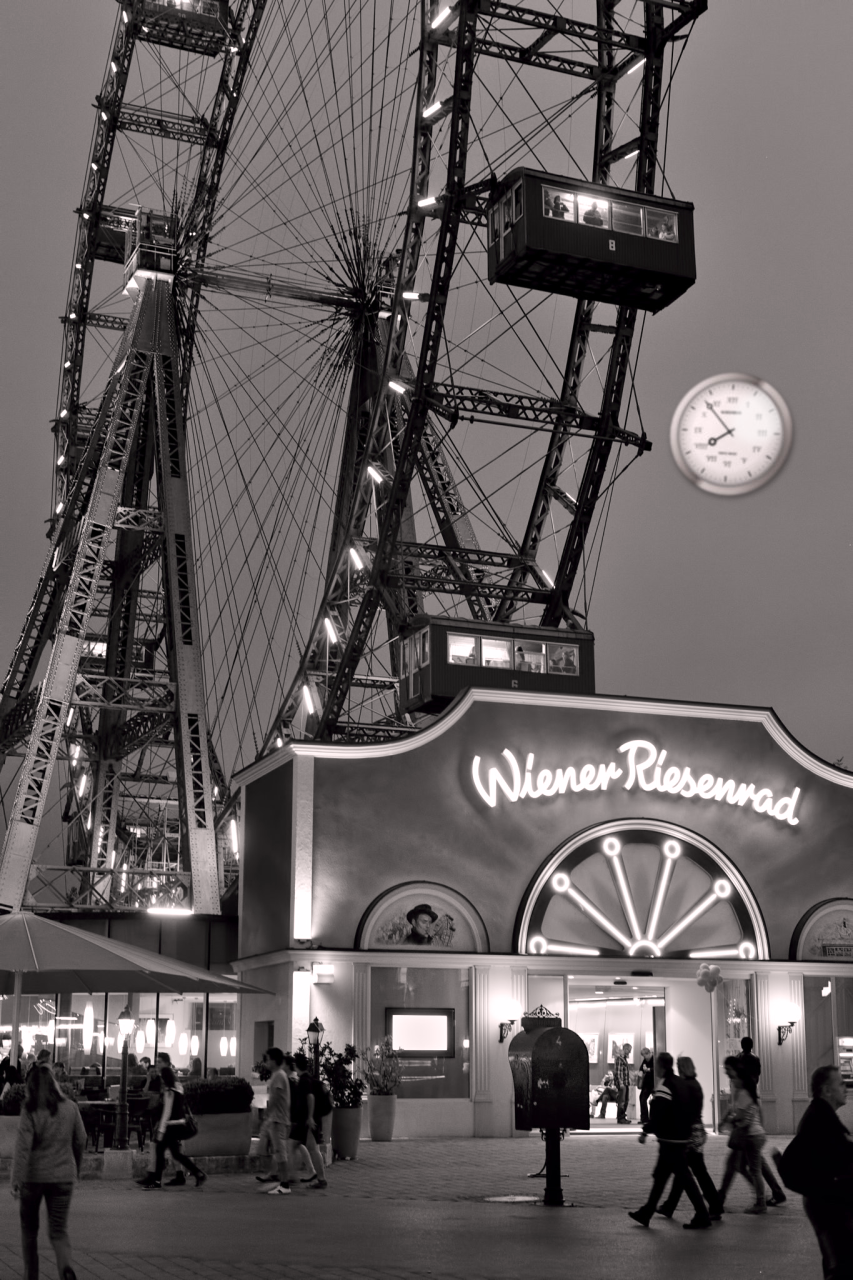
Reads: 7.53
